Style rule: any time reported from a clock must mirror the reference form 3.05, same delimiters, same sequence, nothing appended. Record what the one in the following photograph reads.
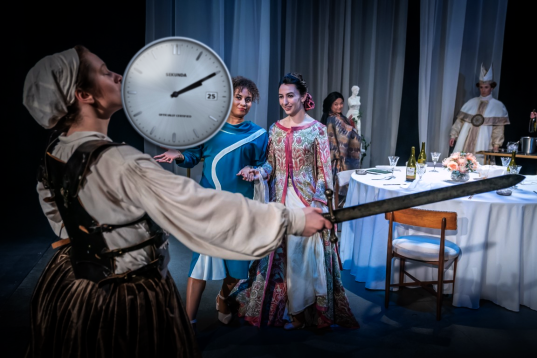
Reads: 2.10
